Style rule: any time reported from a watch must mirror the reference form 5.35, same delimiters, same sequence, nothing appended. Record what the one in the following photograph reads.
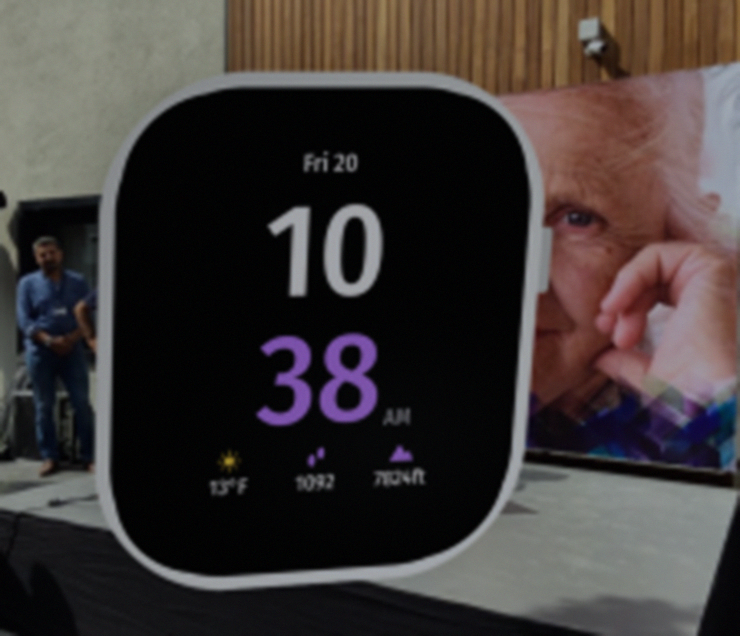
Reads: 10.38
